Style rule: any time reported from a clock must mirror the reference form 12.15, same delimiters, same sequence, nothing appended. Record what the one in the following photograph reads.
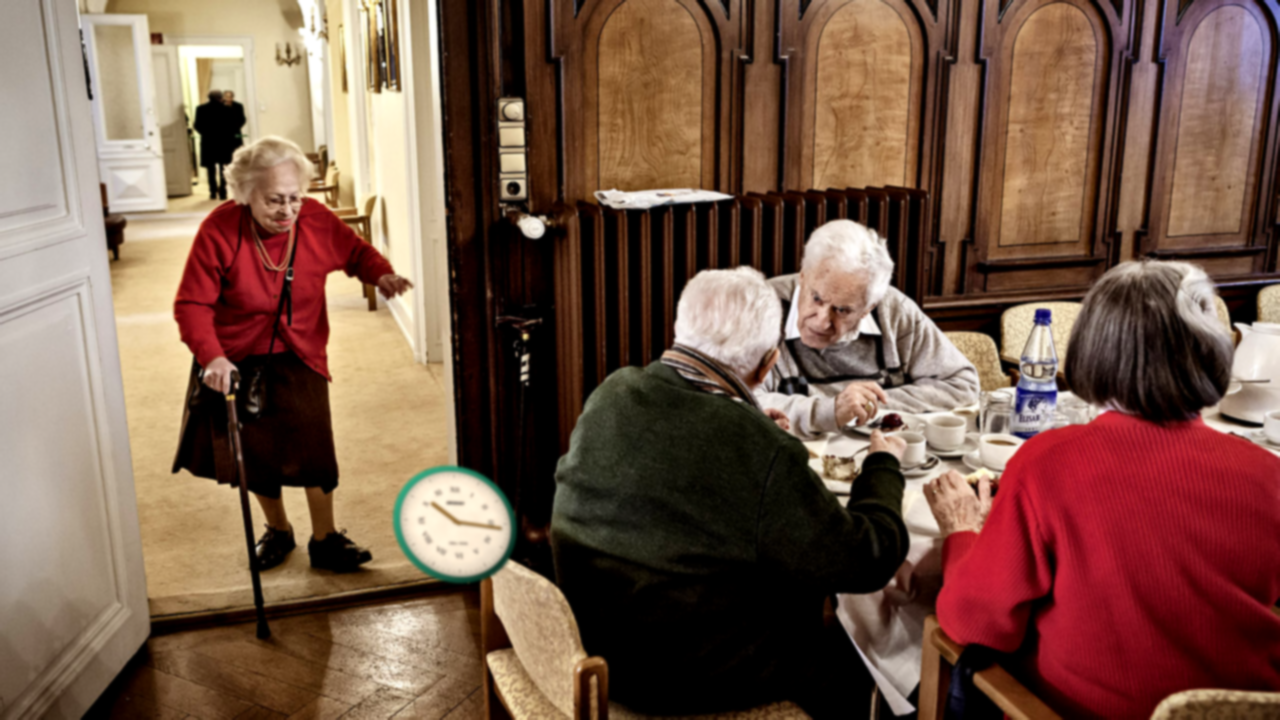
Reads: 10.16
